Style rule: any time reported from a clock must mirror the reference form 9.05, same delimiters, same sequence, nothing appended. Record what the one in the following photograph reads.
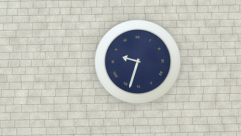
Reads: 9.33
